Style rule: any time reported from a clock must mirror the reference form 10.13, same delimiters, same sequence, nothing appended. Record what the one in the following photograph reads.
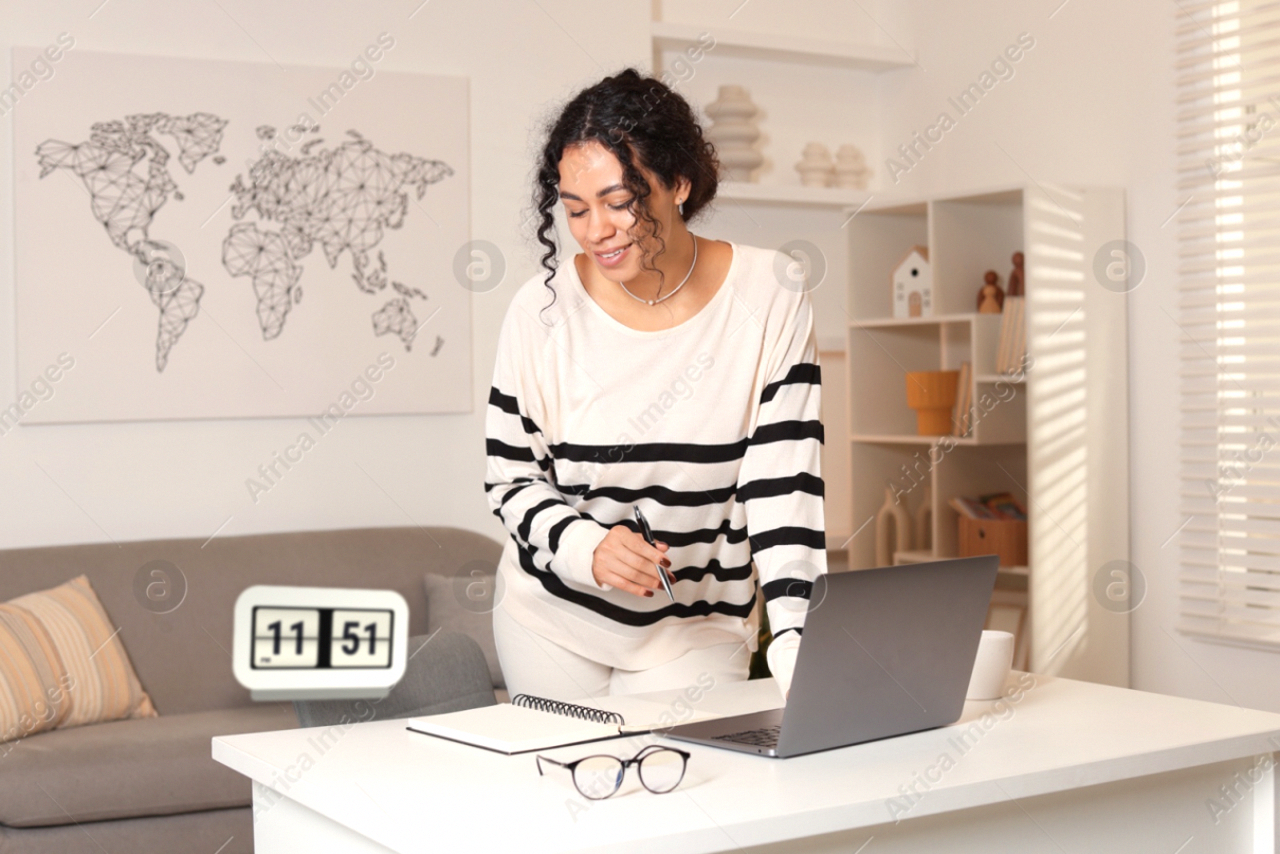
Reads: 11.51
